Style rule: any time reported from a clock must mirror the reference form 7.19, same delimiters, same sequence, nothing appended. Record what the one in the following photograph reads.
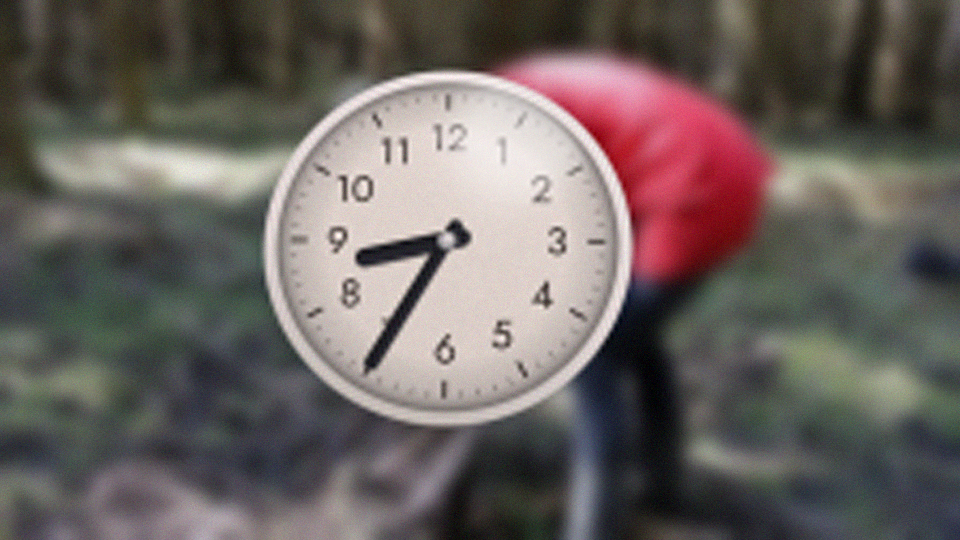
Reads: 8.35
